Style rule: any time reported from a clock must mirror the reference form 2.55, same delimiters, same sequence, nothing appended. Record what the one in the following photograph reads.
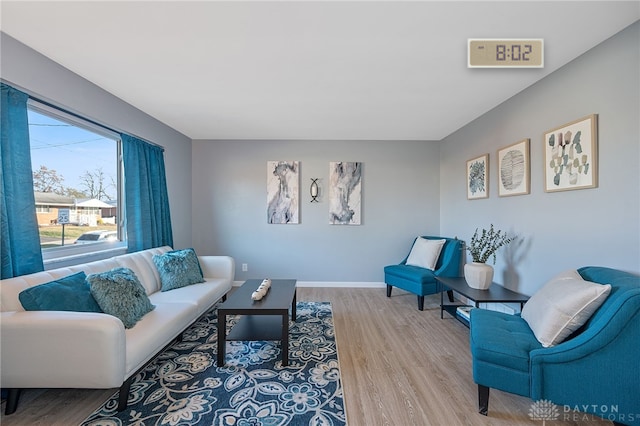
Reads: 8.02
